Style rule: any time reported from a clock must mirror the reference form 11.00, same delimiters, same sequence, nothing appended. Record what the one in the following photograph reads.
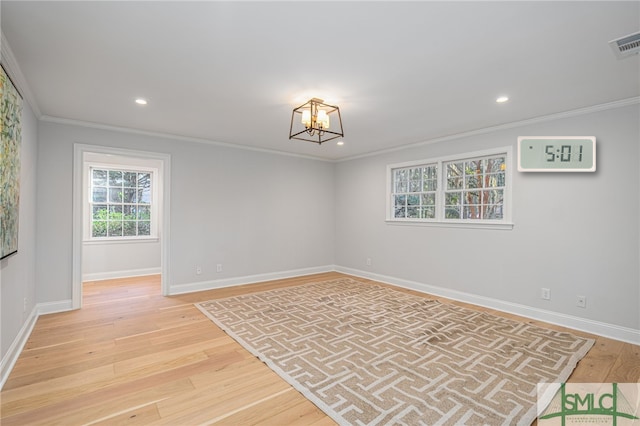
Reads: 5.01
